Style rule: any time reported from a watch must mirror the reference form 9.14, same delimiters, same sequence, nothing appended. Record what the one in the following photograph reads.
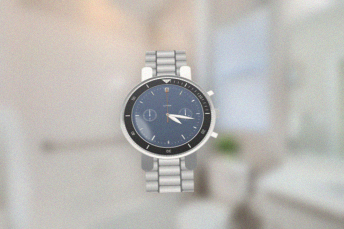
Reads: 4.17
